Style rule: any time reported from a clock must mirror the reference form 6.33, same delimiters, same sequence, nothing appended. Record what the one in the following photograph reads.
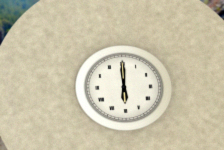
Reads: 6.00
